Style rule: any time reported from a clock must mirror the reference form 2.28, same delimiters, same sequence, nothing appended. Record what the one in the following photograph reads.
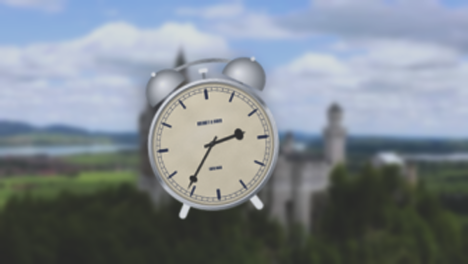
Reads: 2.36
